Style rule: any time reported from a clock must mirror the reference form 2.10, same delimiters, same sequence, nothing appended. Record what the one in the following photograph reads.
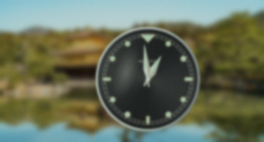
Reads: 12.59
